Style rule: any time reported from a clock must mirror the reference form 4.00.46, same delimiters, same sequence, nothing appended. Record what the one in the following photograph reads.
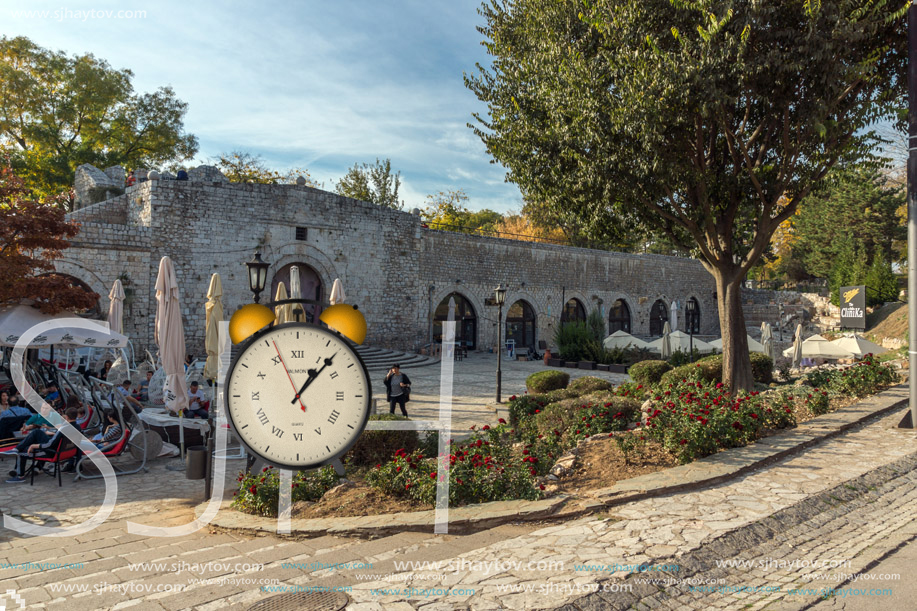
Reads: 1.06.56
